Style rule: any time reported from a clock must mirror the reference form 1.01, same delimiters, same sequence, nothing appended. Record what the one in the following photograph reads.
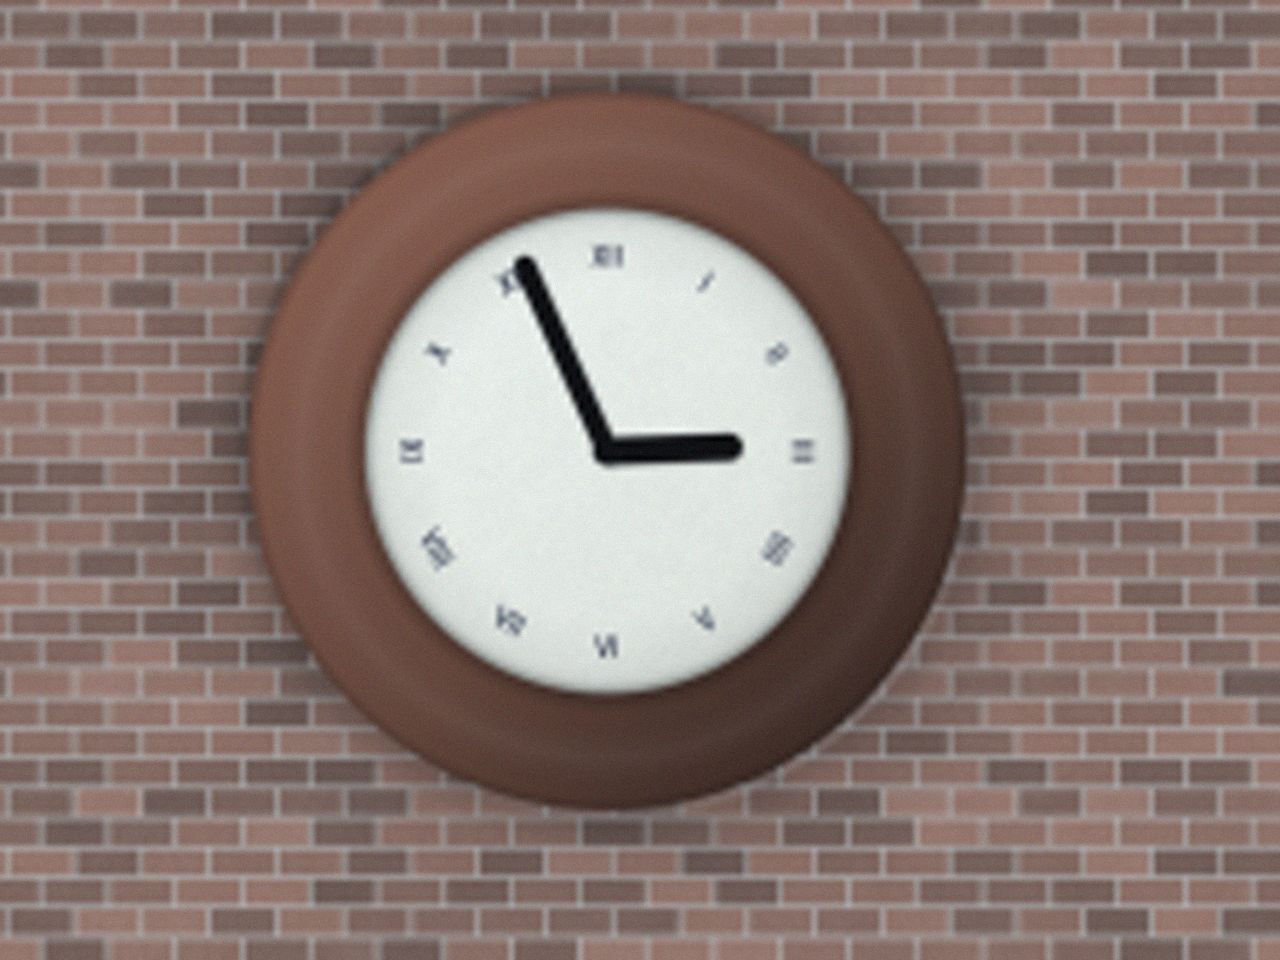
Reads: 2.56
